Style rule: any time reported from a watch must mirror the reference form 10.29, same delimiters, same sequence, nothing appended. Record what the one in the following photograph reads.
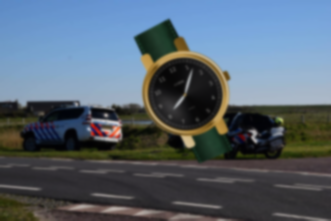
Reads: 8.07
